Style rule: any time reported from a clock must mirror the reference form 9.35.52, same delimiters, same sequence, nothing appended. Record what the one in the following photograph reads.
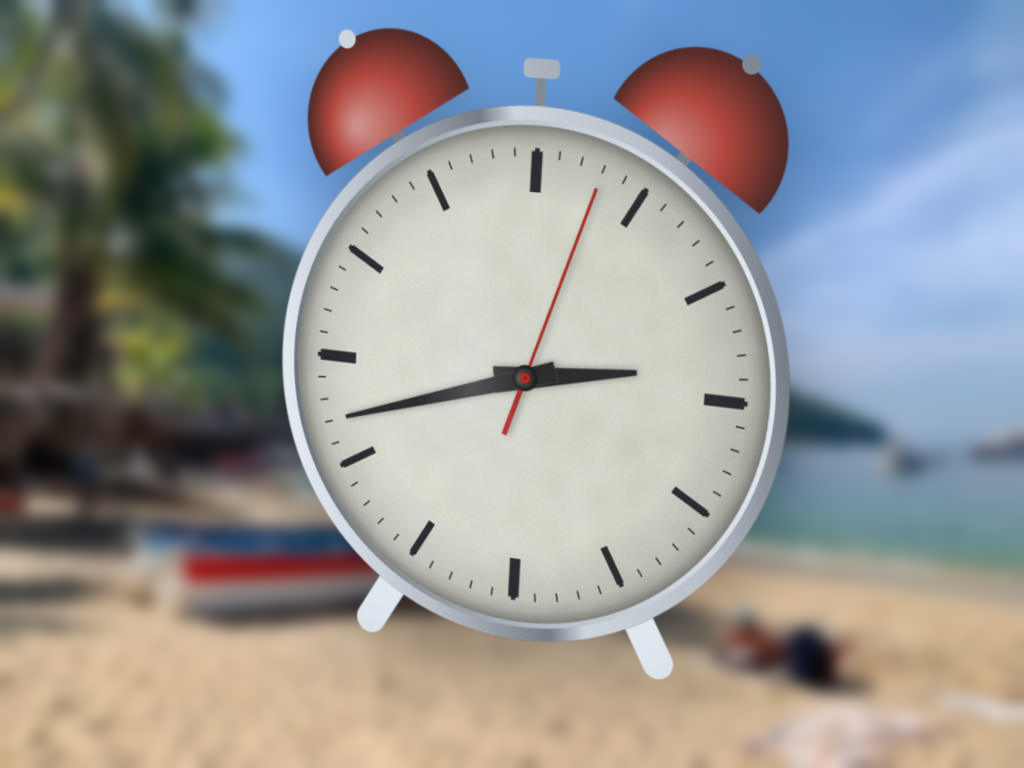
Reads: 2.42.03
